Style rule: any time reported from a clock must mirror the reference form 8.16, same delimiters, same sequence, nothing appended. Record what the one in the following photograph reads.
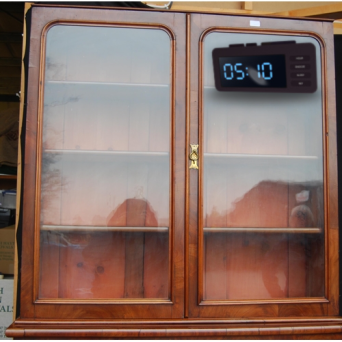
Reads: 5.10
